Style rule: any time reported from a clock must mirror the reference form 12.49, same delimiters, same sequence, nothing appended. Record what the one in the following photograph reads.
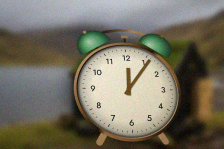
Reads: 12.06
